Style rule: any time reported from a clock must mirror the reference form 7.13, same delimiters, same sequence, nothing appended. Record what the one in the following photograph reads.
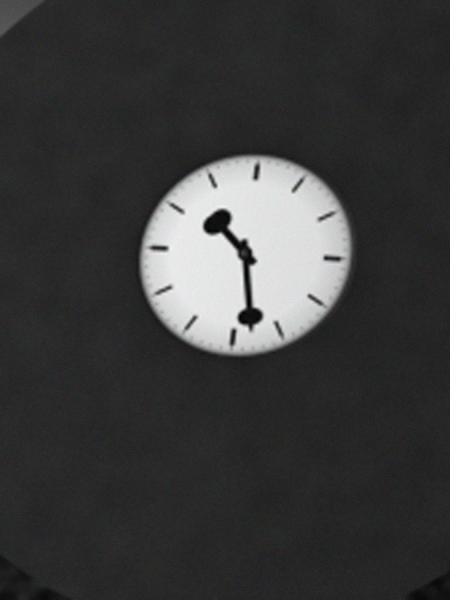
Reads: 10.28
